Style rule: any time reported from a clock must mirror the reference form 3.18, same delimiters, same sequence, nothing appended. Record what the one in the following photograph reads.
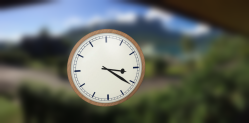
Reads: 3.21
